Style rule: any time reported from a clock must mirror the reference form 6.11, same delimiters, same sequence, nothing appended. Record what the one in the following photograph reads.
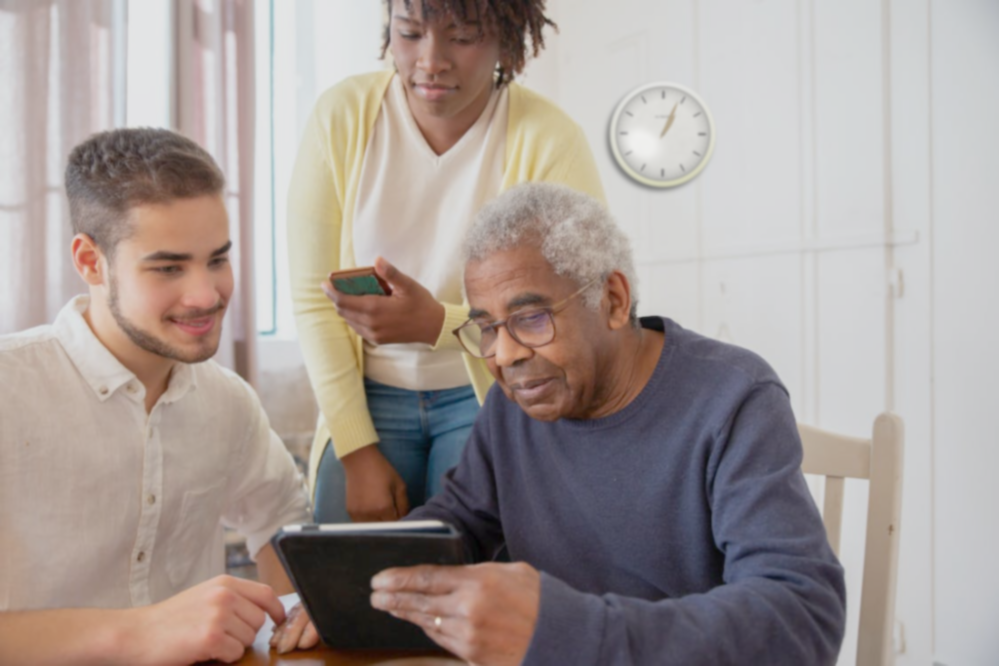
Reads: 1.04
